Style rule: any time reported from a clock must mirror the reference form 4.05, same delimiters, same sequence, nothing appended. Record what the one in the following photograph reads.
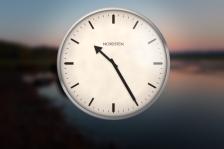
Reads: 10.25
